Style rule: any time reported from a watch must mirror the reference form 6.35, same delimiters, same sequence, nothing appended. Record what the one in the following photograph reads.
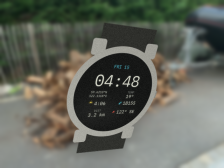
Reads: 4.48
